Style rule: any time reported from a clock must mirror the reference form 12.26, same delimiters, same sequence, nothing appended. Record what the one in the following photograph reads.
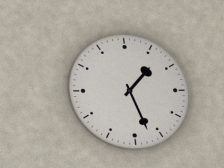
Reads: 1.27
